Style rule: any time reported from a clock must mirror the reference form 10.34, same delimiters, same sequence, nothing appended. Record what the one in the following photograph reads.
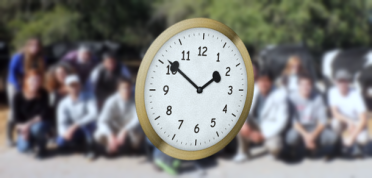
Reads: 1.51
